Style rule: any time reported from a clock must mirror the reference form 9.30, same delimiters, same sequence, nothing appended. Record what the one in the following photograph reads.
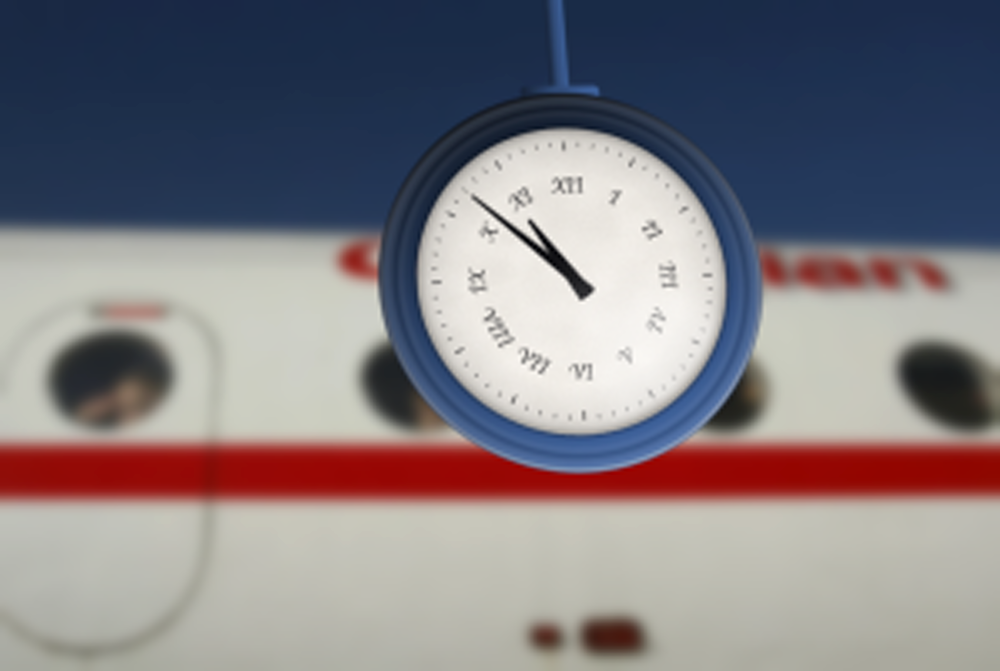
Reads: 10.52
